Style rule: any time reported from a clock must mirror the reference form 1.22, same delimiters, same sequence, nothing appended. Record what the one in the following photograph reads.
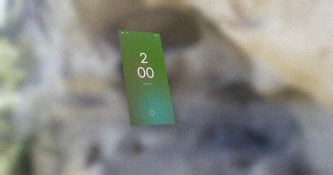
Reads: 2.00
